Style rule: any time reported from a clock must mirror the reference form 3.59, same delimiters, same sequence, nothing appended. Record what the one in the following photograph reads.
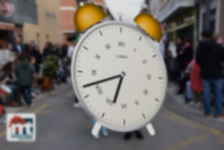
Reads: 6.42
